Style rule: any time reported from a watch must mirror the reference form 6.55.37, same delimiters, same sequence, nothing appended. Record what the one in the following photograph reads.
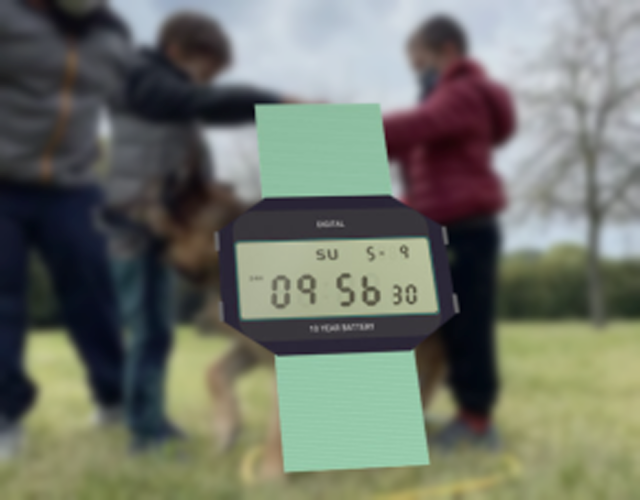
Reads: 9.56.30
